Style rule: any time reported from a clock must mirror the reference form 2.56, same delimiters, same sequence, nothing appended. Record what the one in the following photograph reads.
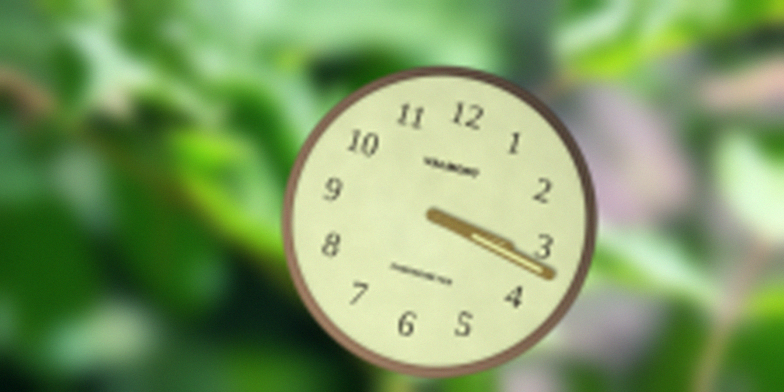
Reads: 3.17
